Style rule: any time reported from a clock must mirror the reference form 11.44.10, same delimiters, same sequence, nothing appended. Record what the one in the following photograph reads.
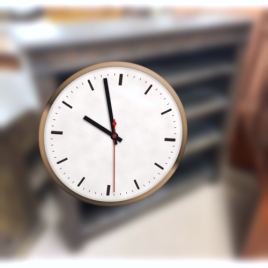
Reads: 9.57.29
